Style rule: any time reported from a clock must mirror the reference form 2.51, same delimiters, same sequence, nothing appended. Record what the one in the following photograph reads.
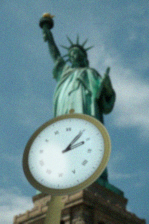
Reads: 2.06
